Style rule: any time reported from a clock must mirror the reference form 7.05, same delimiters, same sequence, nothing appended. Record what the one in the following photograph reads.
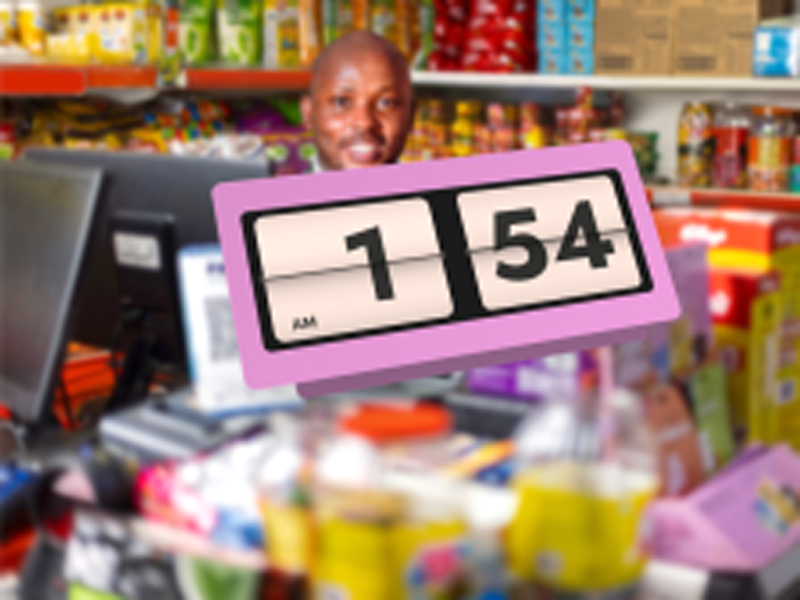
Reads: 1.54
